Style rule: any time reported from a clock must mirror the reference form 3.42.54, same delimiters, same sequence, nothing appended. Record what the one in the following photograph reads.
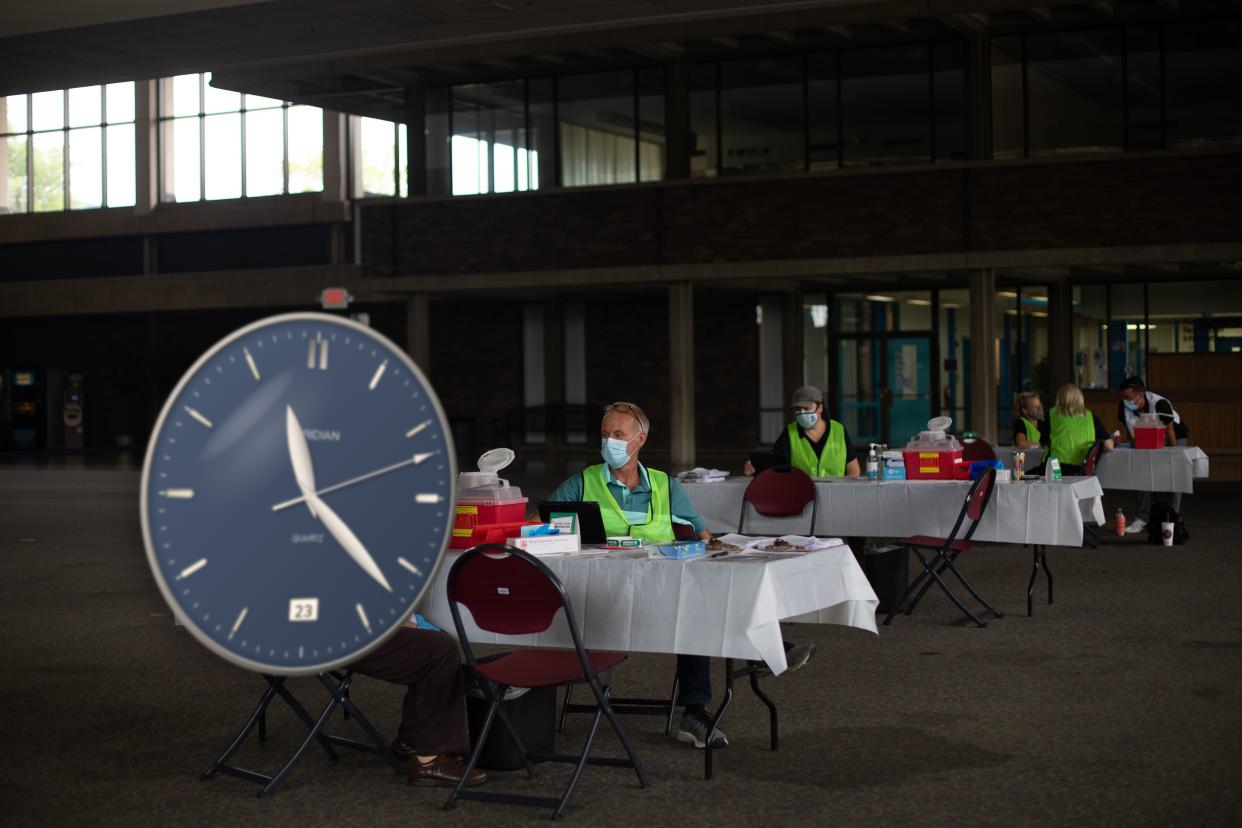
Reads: 11.22.12
